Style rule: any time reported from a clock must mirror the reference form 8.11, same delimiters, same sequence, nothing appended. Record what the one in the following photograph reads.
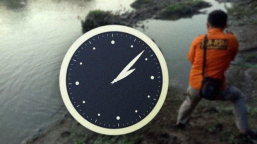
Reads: 2.08
